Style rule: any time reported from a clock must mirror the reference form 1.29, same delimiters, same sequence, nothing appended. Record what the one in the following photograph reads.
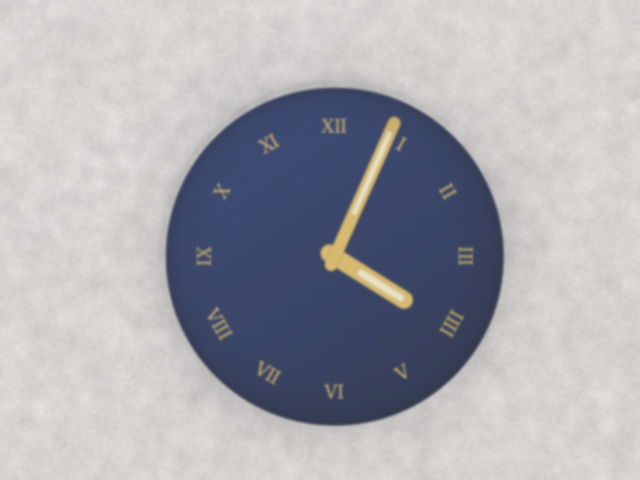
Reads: 4.04
